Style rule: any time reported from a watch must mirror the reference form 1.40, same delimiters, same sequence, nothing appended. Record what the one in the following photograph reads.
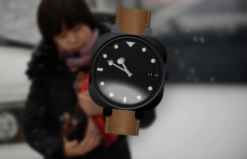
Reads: 10.49
